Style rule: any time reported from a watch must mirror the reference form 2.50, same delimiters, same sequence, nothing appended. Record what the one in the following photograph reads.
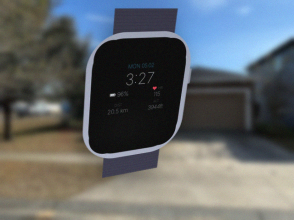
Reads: 3.27
